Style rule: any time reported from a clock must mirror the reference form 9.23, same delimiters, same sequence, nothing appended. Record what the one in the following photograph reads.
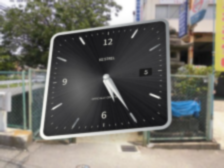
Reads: 5.25
